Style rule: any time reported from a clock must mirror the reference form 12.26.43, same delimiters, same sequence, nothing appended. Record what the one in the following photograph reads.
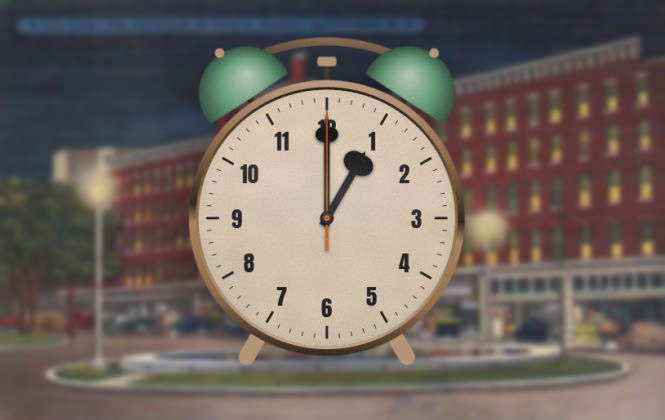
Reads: 1.00.00
